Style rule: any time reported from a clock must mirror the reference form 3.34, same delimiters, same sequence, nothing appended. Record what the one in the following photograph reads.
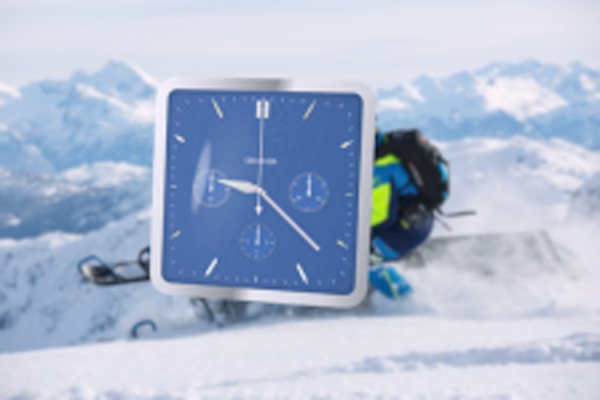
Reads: 9.22
